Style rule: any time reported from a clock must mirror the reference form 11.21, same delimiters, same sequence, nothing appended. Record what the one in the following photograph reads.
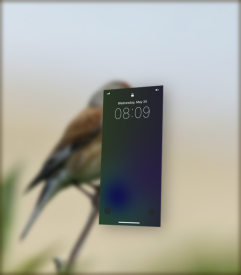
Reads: 8.09
